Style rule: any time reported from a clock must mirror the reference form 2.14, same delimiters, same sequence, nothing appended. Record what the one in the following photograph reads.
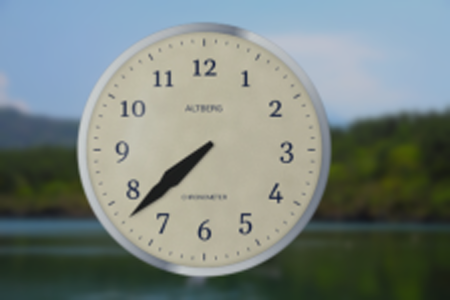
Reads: 7.38
